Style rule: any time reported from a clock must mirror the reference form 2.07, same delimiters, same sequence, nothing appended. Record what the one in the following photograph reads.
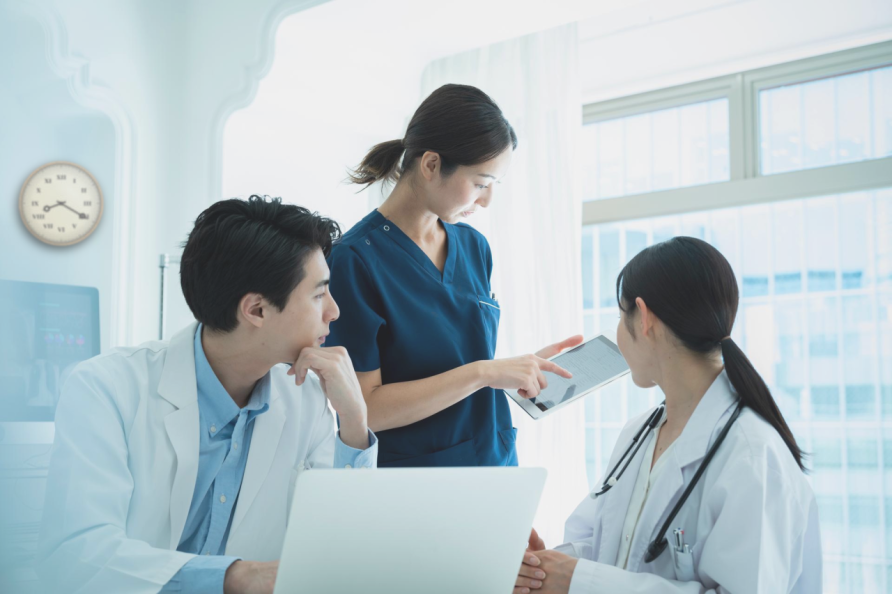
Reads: 8.20
